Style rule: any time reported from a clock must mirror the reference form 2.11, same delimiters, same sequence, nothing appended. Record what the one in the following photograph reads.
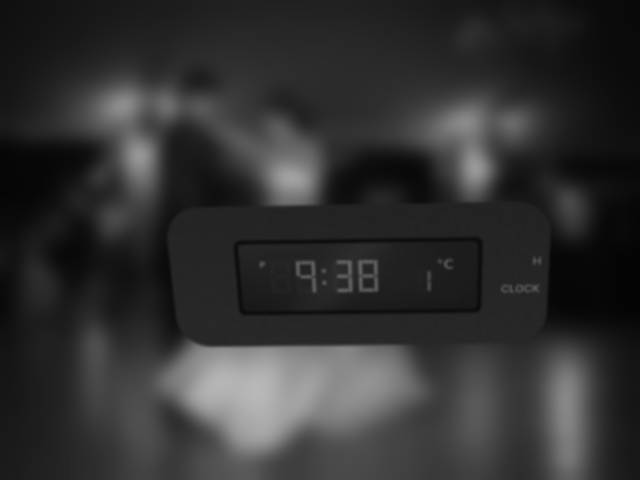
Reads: 9.38
